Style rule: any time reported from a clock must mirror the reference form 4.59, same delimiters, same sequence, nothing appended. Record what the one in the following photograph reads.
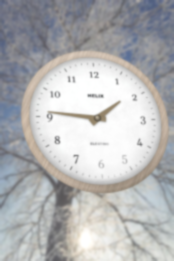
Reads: 1.46
